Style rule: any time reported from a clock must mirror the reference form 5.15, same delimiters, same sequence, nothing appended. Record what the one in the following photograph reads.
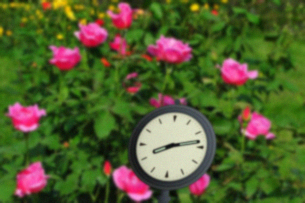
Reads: 8.13
